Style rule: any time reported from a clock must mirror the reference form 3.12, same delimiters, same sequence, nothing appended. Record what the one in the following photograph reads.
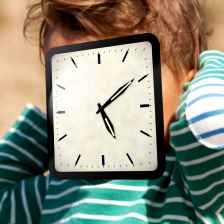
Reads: 5.09
